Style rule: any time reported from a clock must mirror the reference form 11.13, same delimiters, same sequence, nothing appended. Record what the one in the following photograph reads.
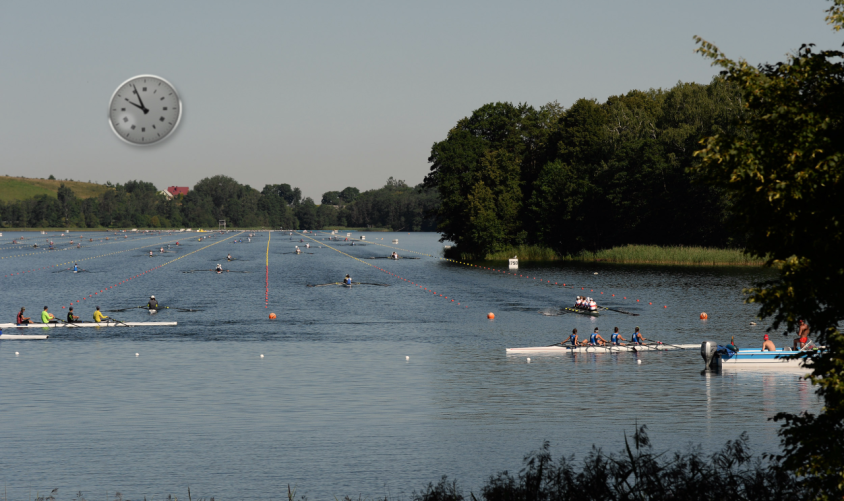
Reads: 9.56
